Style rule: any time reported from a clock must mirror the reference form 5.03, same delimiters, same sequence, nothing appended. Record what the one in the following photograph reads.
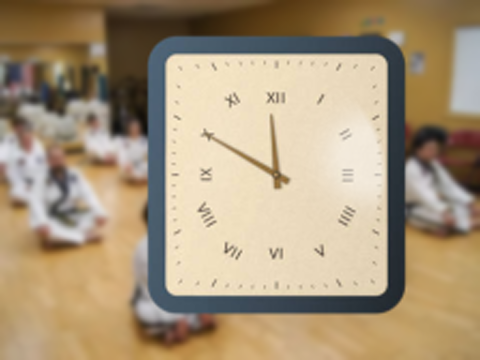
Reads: 11.50
